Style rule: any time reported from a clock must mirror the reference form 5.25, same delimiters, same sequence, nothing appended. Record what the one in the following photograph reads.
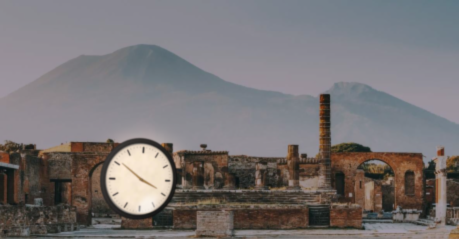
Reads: 3.51
